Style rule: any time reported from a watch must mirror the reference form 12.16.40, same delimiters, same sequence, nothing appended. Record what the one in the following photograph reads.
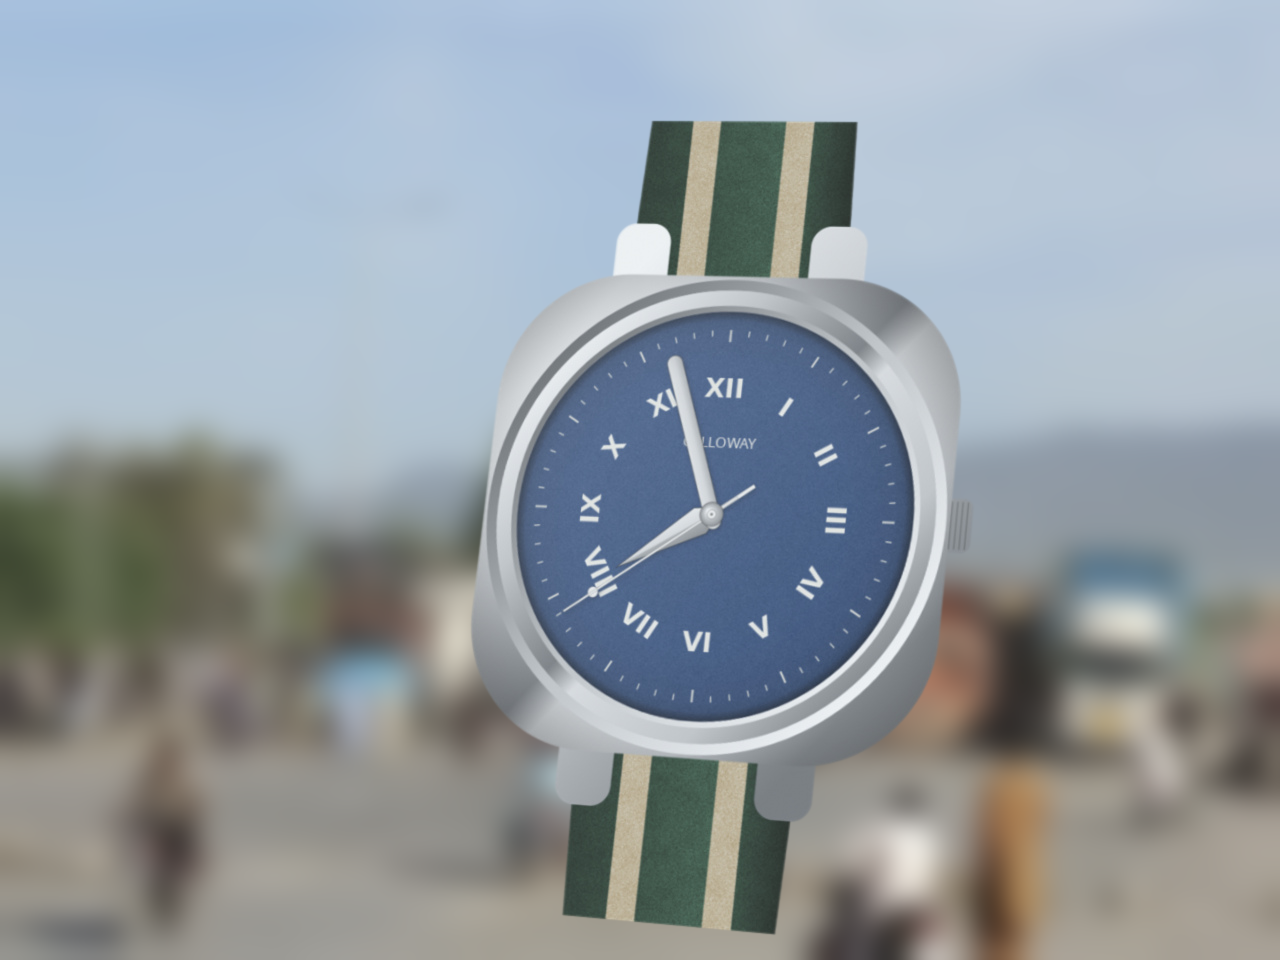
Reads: 7.56.39
